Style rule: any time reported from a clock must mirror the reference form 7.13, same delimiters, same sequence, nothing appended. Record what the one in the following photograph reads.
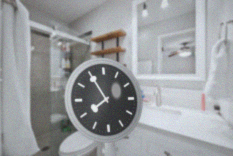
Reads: 7.55
